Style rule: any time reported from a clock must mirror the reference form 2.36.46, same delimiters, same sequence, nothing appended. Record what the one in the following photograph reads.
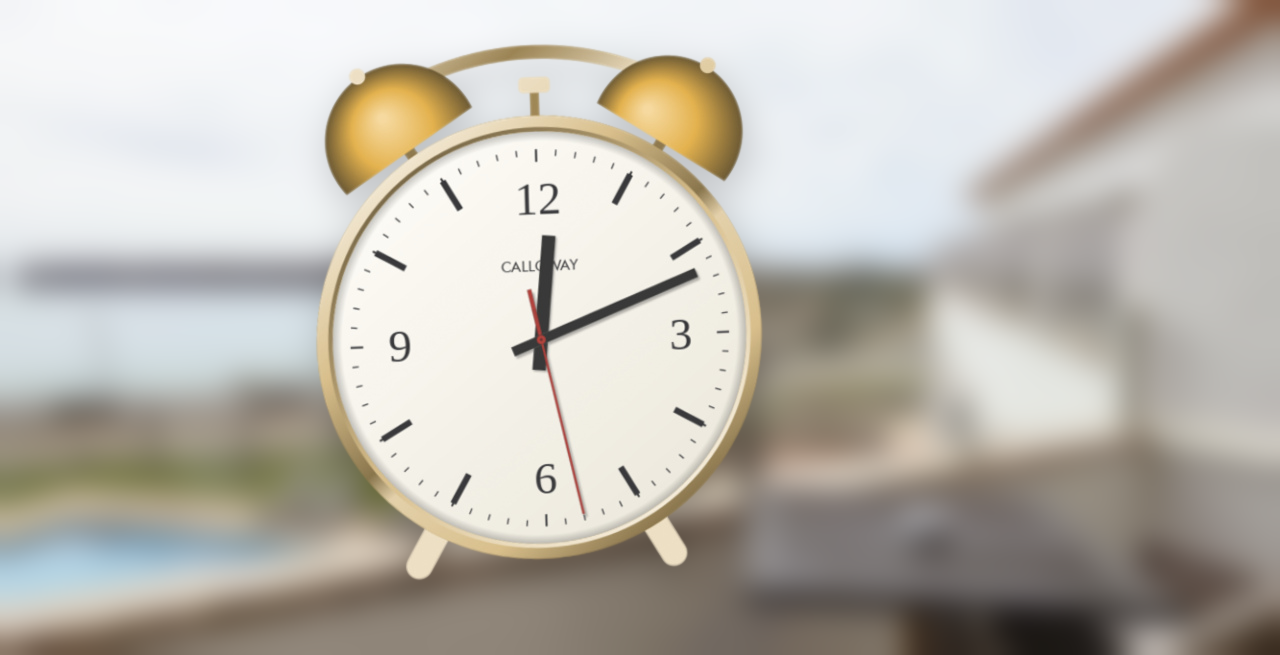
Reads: 12.11.28
